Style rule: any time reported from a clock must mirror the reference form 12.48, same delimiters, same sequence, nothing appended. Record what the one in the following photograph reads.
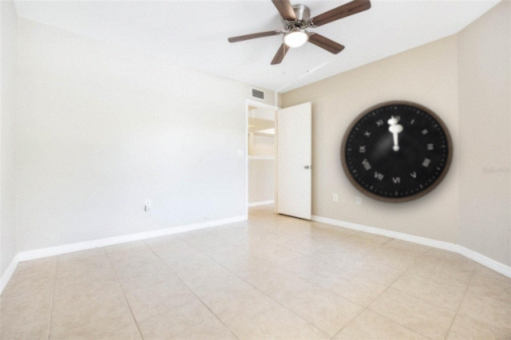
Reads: 11.59
